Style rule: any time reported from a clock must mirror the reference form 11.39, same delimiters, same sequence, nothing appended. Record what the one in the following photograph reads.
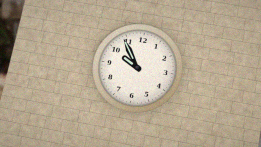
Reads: 9.54
